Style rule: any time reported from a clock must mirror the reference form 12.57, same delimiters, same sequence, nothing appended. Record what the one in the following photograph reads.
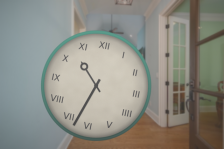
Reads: 10.33
